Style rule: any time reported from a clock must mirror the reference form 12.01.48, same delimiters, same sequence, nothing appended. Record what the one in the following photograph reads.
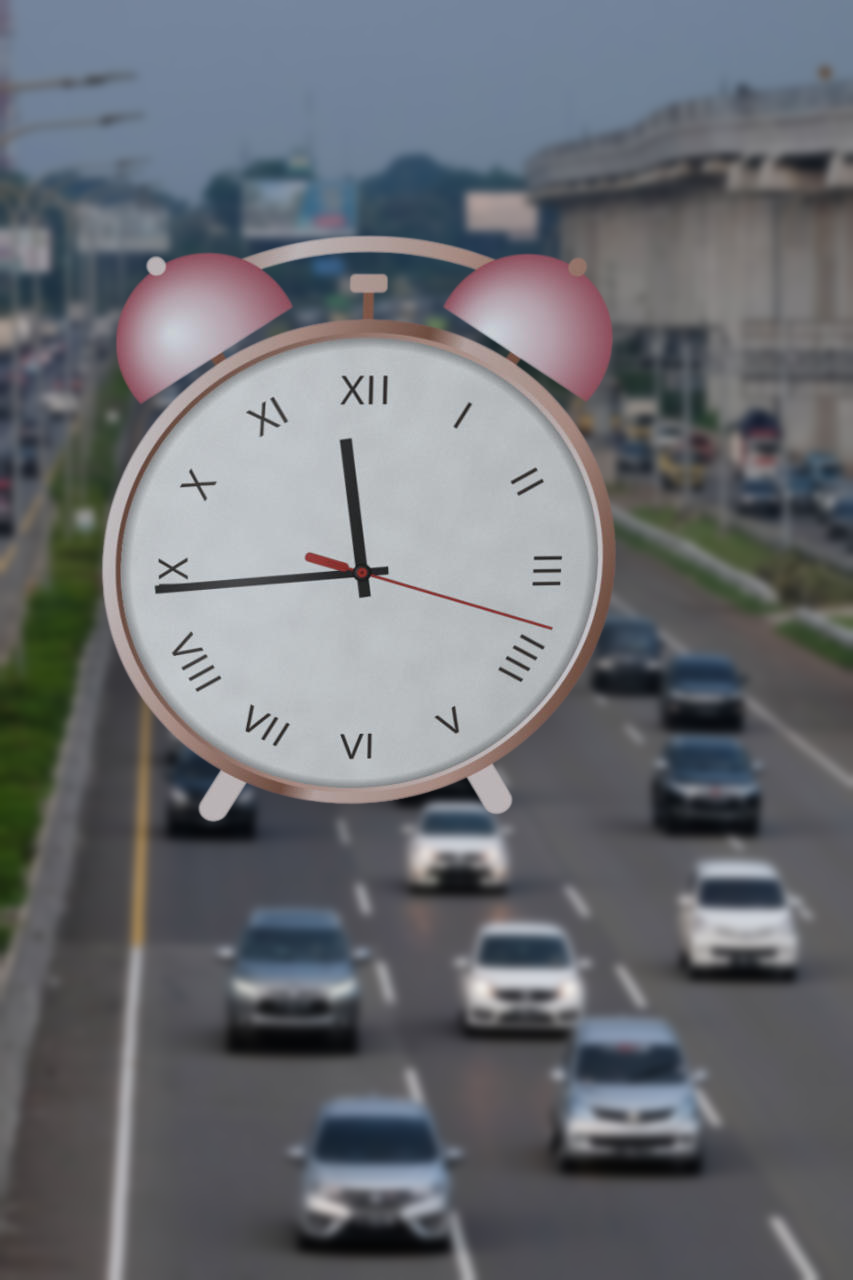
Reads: 11.44.18
